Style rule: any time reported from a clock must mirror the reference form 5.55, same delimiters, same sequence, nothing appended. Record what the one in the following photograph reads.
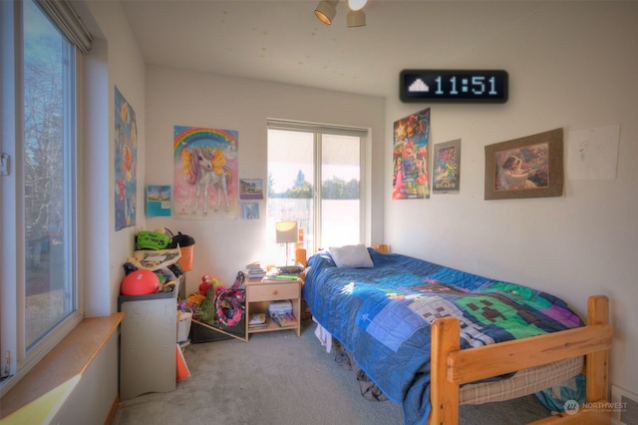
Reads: 11.51
